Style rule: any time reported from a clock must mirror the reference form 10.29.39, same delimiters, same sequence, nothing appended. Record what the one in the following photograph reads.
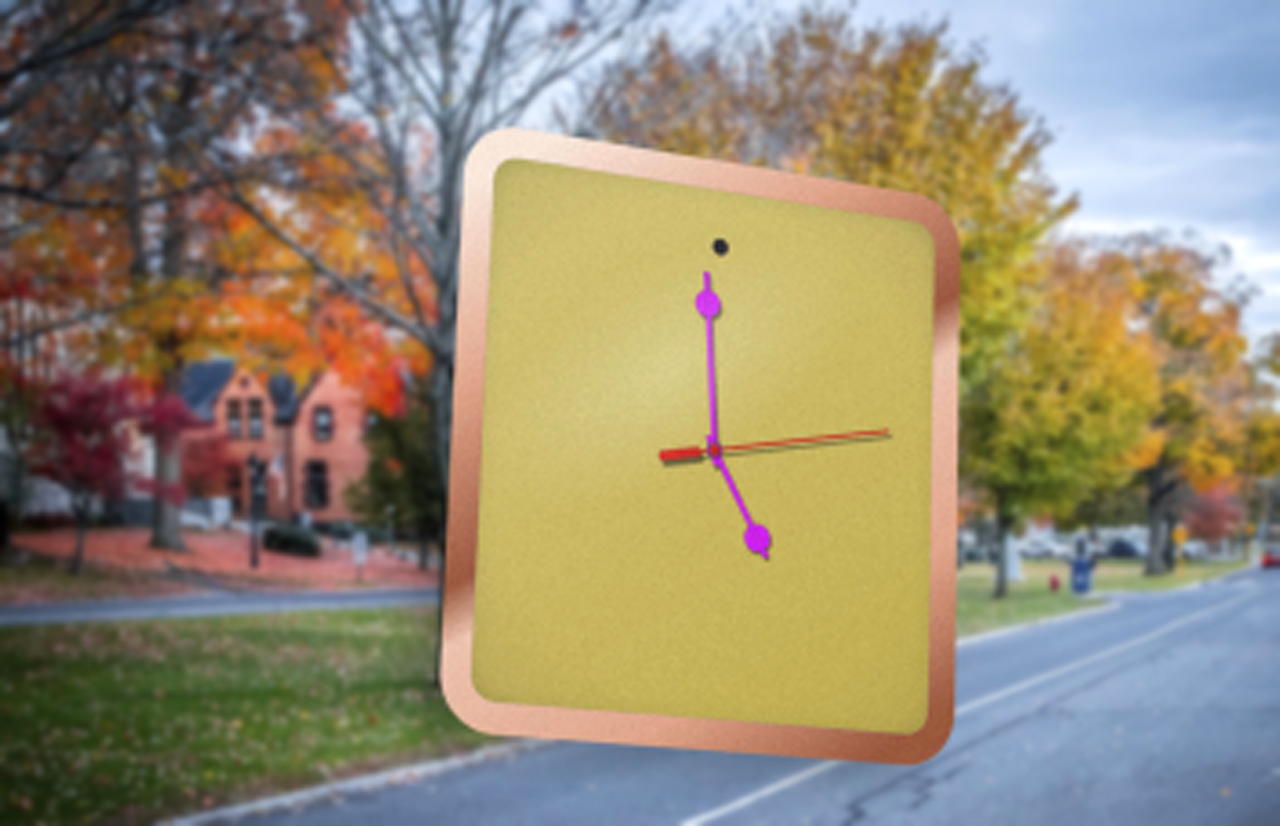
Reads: 4.59.13
